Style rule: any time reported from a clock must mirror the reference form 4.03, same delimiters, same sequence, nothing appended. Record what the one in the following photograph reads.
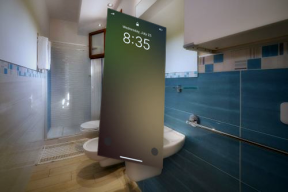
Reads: 8.35
